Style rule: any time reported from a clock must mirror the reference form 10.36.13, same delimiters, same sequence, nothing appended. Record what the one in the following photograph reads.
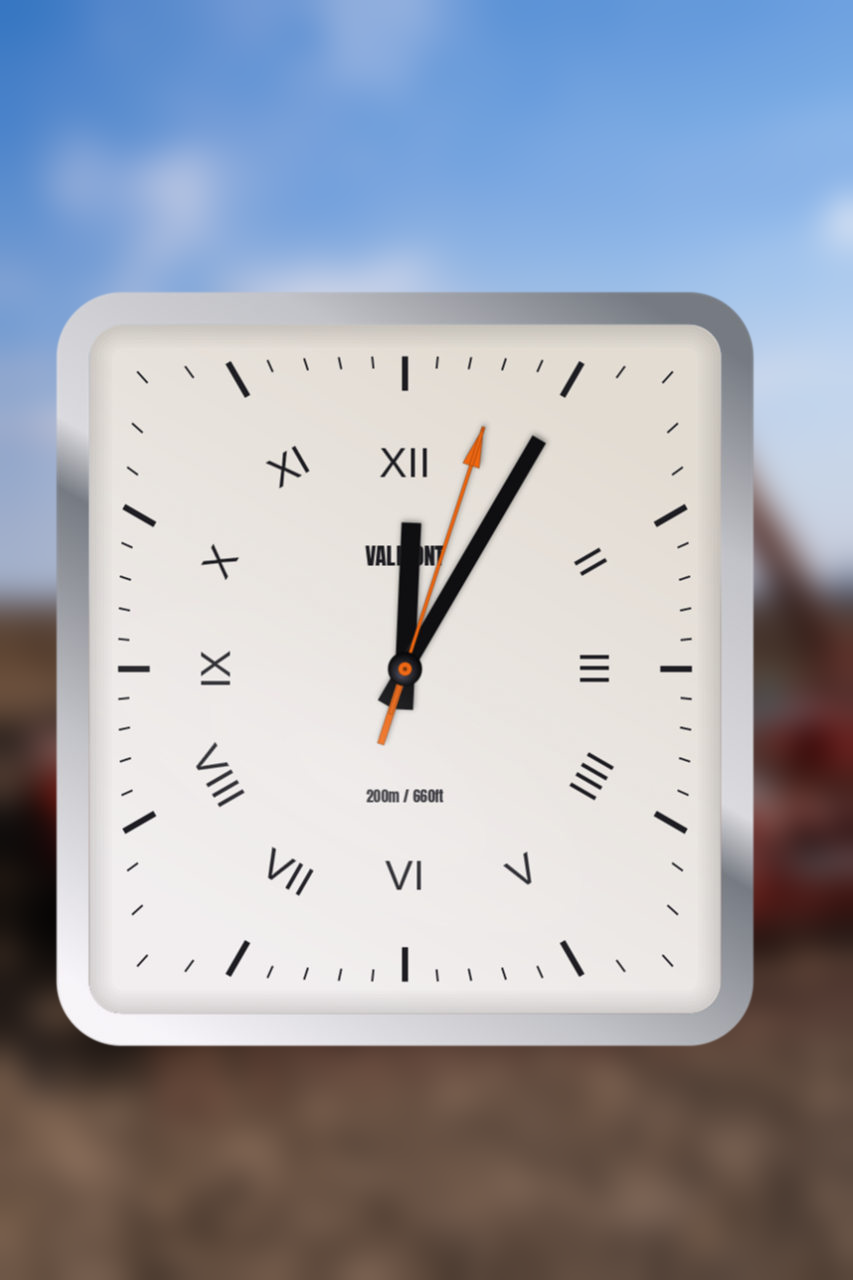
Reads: 12.05.03
